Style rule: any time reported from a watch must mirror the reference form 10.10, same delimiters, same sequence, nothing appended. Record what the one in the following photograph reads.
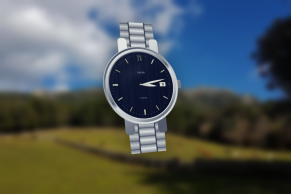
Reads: 3.13
